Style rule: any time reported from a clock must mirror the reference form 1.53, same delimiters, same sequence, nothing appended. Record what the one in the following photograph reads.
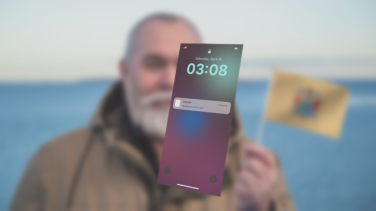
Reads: 3.08
